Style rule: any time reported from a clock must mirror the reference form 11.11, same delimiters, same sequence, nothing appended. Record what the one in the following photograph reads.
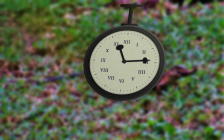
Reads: 11.14
